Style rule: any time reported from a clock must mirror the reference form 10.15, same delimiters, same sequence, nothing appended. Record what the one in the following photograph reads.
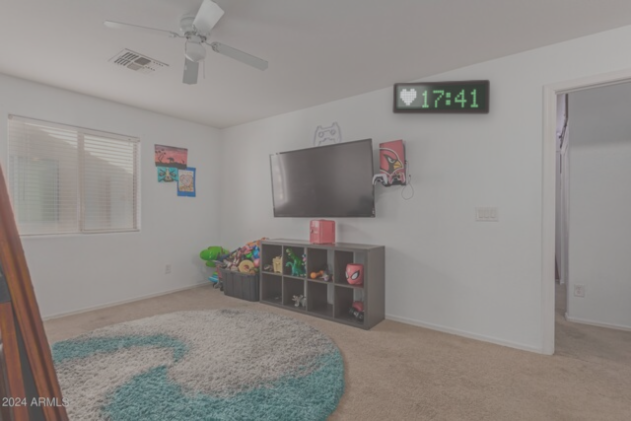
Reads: 17.41
